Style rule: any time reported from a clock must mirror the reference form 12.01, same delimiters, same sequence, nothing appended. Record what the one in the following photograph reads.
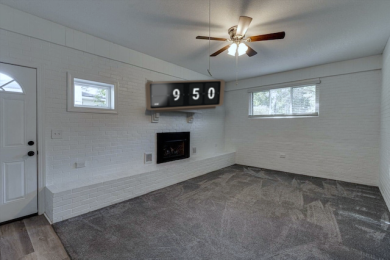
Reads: 9.50
